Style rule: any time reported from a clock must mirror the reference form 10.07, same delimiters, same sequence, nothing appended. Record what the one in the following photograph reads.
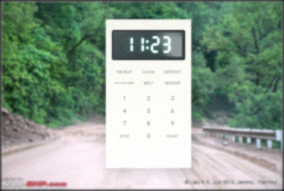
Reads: 11.23
